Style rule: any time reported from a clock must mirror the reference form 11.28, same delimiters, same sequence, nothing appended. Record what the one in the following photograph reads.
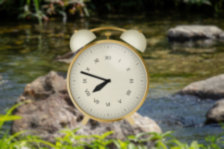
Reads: 7.48
